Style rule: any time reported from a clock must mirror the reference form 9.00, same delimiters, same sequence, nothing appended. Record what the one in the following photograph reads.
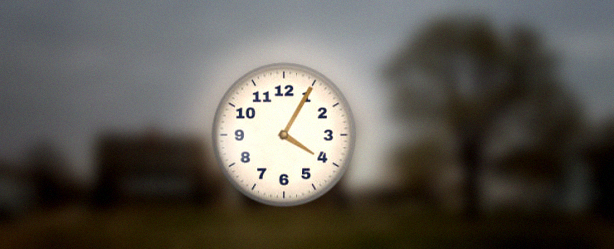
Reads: 4.05
